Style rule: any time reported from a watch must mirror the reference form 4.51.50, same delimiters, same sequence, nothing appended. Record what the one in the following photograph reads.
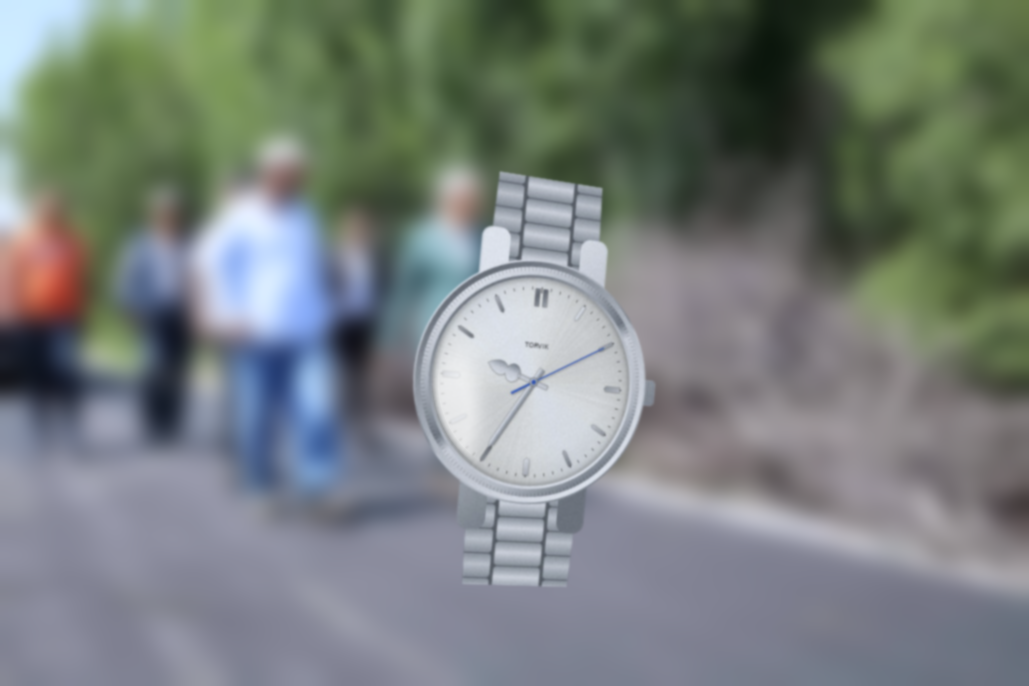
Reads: 9.35.10
